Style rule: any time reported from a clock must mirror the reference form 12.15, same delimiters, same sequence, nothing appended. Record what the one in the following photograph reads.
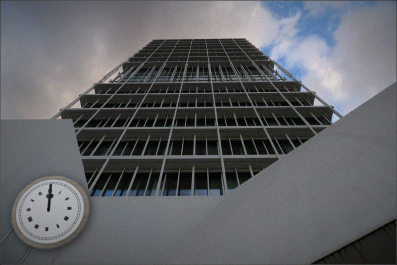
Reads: 12.00
